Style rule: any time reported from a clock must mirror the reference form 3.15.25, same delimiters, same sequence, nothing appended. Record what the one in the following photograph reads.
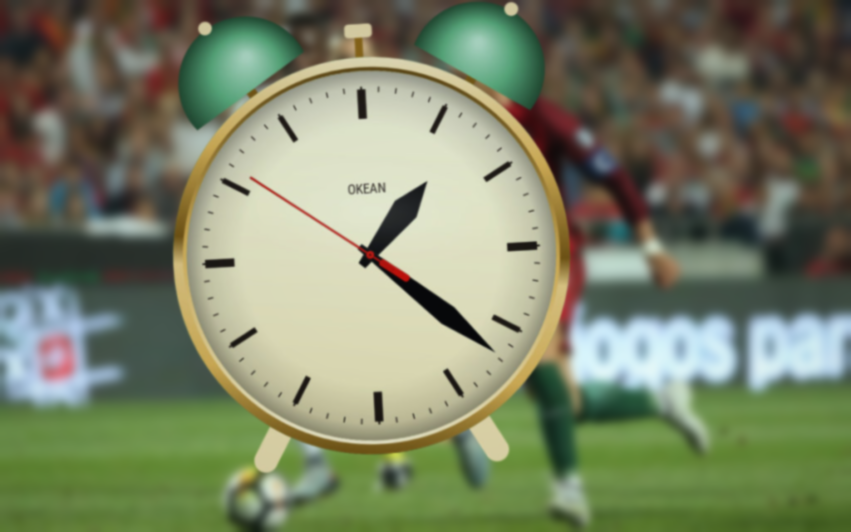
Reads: 1.21.51
